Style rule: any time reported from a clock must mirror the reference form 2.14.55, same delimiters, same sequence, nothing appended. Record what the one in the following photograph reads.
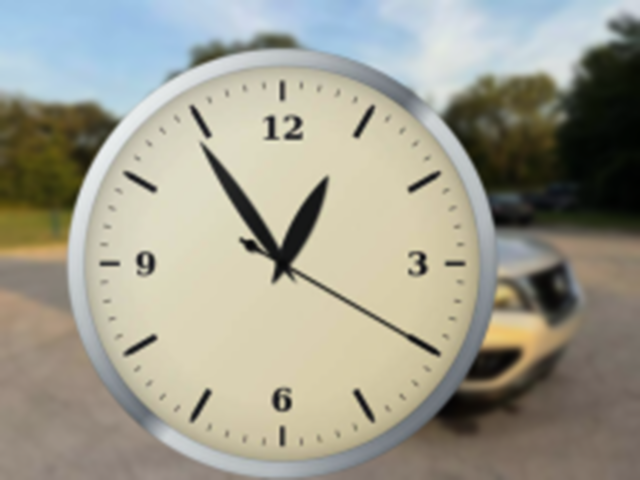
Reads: 12.54.20
